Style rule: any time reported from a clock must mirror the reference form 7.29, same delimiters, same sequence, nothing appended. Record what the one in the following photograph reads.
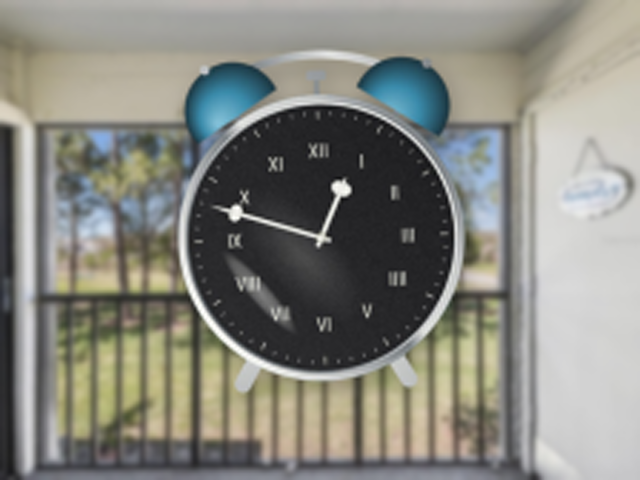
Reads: 12.48
